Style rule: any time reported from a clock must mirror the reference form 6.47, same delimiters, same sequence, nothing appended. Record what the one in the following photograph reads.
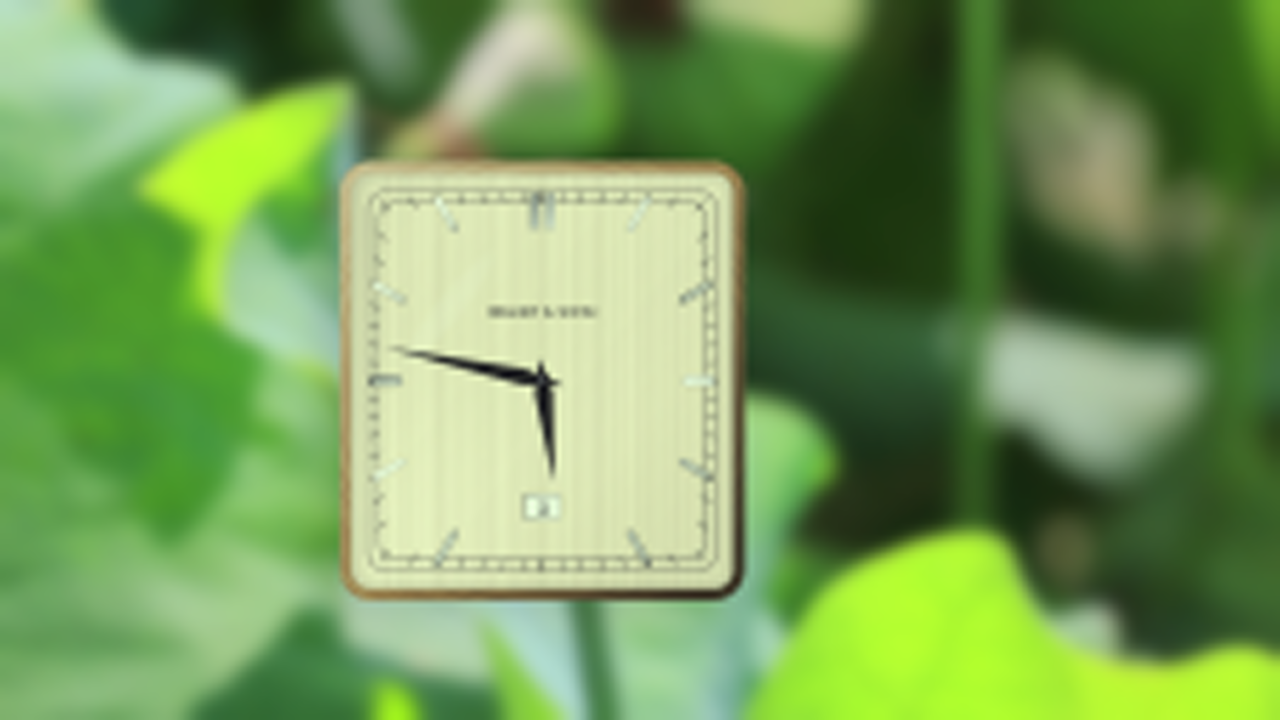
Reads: 5.47
